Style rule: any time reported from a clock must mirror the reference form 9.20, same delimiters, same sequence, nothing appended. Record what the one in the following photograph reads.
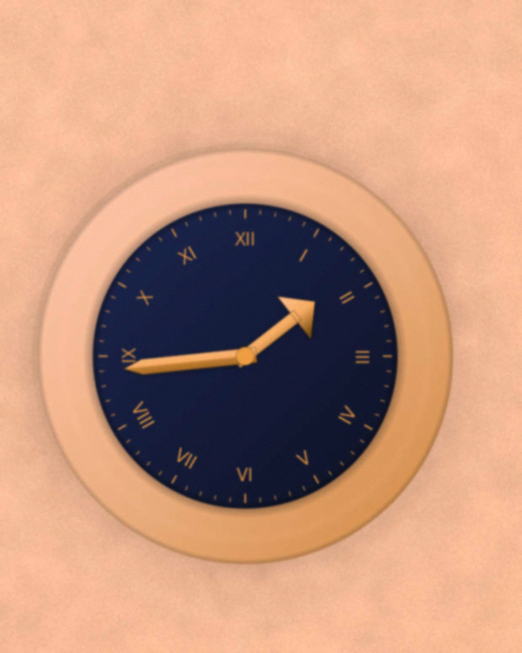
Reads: 1.44
